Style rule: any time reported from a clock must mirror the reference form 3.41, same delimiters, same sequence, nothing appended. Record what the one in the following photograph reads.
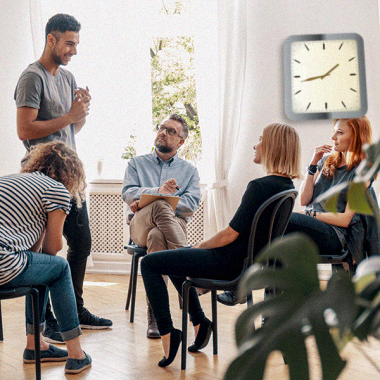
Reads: 1.43
